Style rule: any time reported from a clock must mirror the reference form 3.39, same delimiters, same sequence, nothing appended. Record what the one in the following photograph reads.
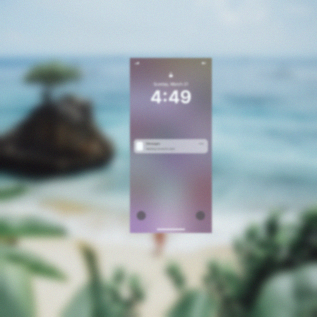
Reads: 4.49
